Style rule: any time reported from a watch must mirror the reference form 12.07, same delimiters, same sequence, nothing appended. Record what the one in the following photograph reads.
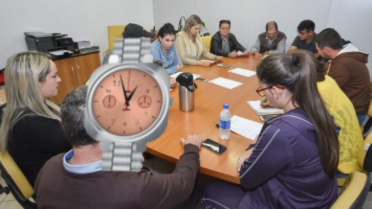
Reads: 12.57
